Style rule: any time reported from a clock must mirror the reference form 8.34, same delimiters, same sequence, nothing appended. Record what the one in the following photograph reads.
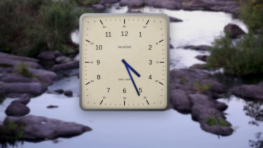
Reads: 4.26
